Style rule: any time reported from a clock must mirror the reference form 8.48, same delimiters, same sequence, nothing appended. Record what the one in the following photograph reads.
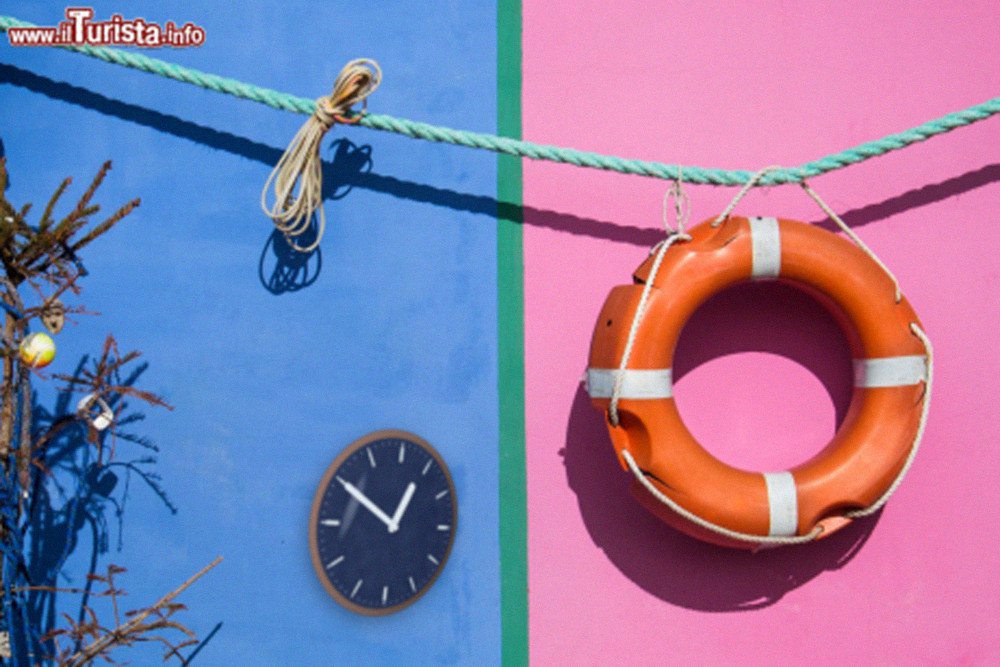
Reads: 12.50
